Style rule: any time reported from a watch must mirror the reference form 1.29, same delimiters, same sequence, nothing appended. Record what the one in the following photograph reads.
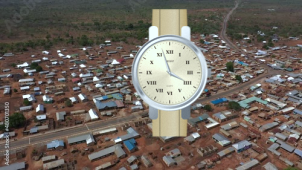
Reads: 3.57
